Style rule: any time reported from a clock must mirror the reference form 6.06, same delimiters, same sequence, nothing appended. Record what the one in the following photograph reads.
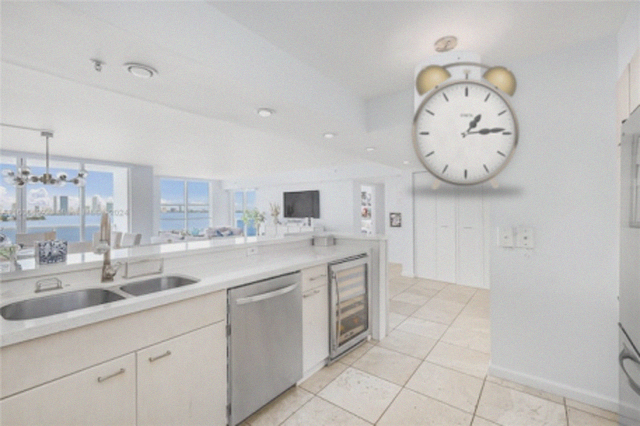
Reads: 1.14
